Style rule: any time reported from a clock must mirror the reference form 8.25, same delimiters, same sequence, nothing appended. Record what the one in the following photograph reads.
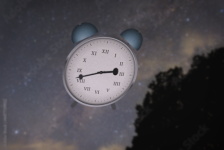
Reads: 2.42
